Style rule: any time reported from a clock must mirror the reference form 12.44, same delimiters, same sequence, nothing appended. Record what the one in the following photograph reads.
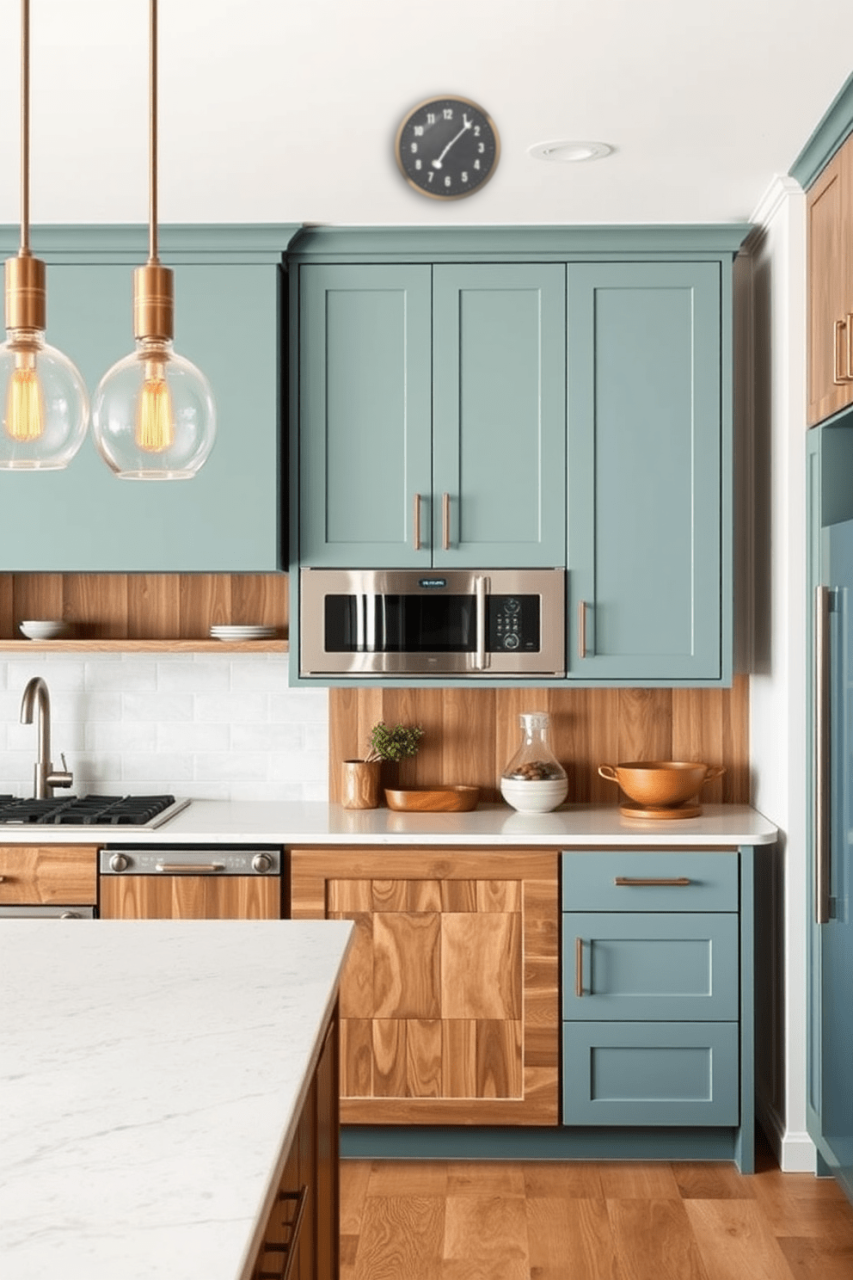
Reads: 7.07
